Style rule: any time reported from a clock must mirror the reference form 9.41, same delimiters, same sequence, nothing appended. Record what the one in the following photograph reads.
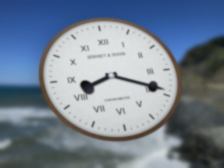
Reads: 8.19
